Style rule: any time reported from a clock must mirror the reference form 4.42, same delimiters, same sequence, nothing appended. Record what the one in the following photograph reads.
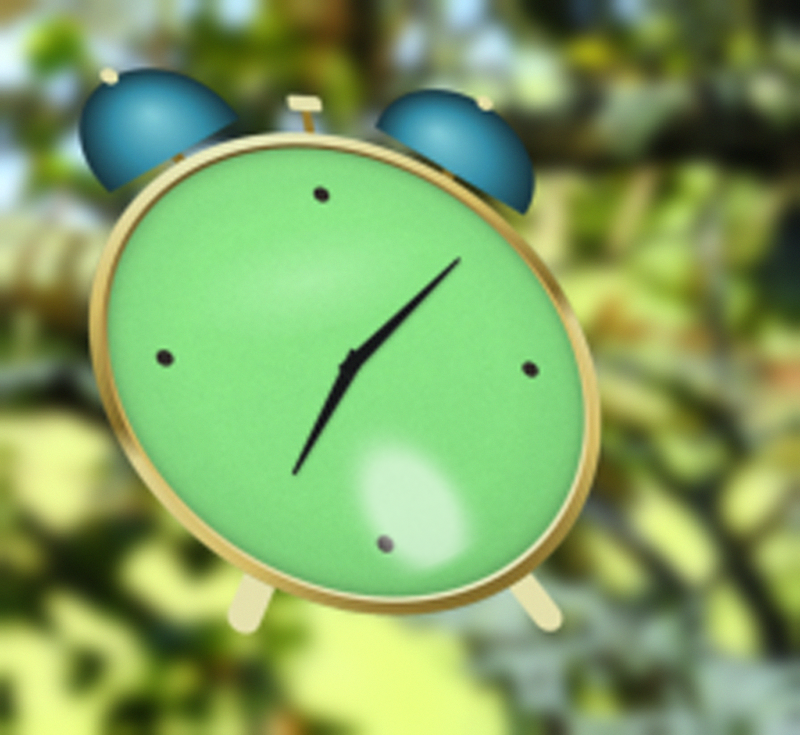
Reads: 7.08
